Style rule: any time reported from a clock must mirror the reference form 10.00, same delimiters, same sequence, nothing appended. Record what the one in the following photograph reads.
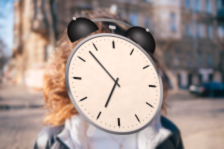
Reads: 6.53
